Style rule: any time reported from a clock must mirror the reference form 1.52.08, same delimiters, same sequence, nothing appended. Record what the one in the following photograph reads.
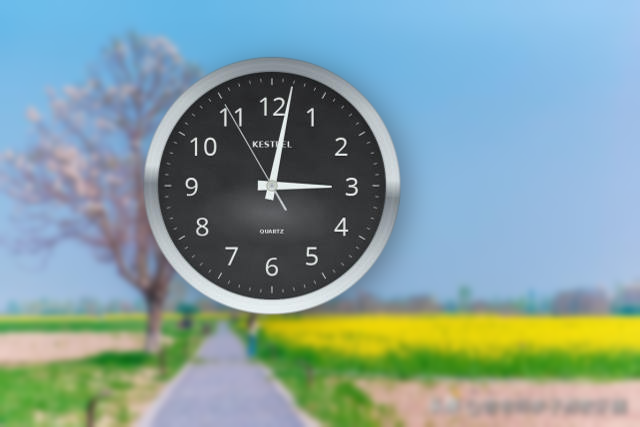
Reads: 3.01.55
